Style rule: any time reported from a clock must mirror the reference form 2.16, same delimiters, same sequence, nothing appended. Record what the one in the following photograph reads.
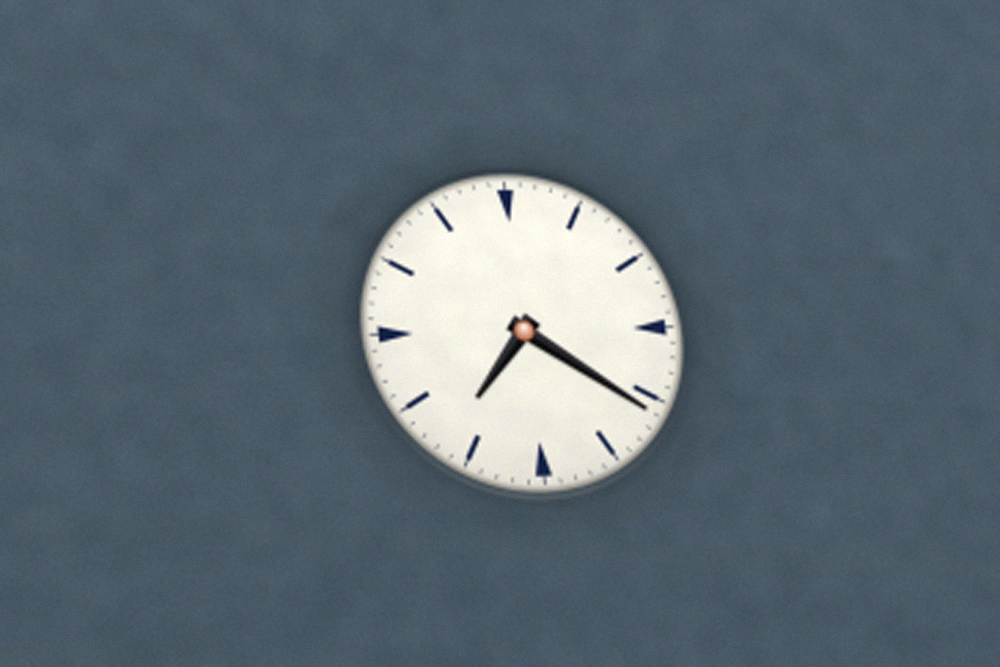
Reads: 7.21
